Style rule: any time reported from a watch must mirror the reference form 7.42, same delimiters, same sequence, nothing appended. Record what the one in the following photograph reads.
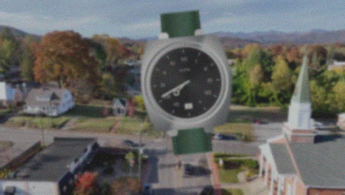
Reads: 7.41
